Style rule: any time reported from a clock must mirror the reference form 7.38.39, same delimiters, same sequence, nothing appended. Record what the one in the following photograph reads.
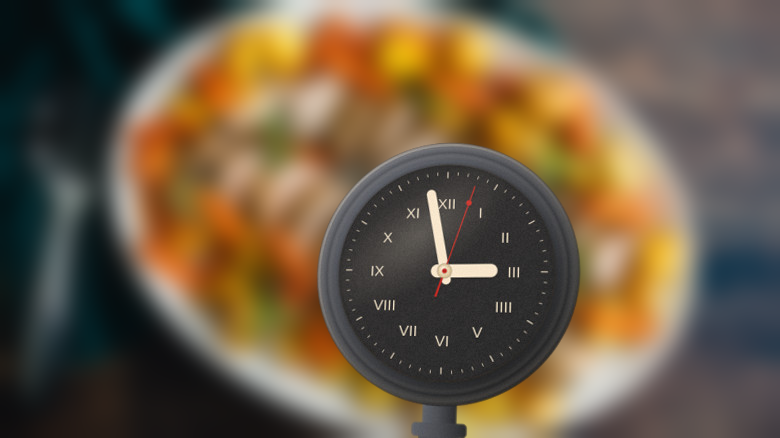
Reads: 2.58.03
